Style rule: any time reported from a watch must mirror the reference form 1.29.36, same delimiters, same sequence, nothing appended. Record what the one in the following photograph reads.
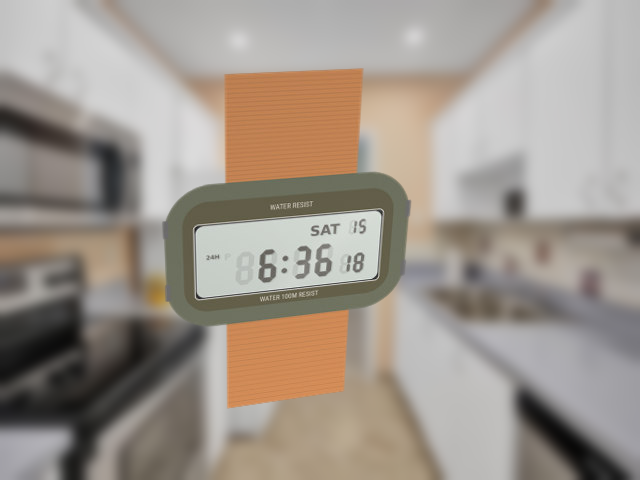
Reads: 6.36.18
